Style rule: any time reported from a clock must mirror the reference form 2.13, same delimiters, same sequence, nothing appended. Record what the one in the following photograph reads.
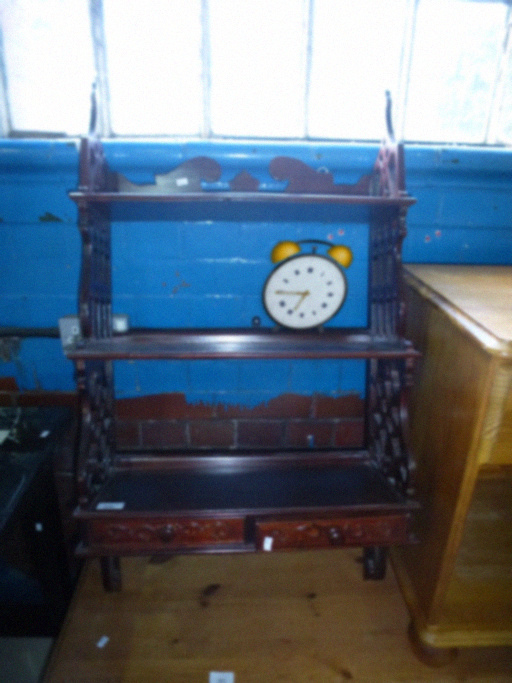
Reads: 6.45
